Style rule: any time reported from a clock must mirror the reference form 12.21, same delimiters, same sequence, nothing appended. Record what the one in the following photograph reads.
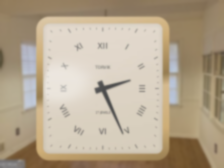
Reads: 2.26
